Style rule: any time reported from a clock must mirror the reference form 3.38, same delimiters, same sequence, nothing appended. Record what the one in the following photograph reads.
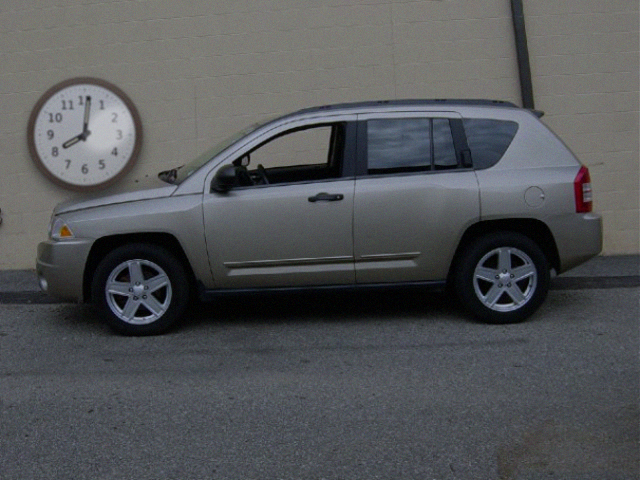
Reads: 8.01
